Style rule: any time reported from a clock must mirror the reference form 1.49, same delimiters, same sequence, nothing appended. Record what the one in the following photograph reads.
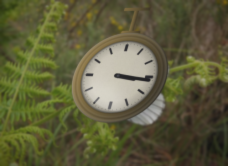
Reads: 3.16
